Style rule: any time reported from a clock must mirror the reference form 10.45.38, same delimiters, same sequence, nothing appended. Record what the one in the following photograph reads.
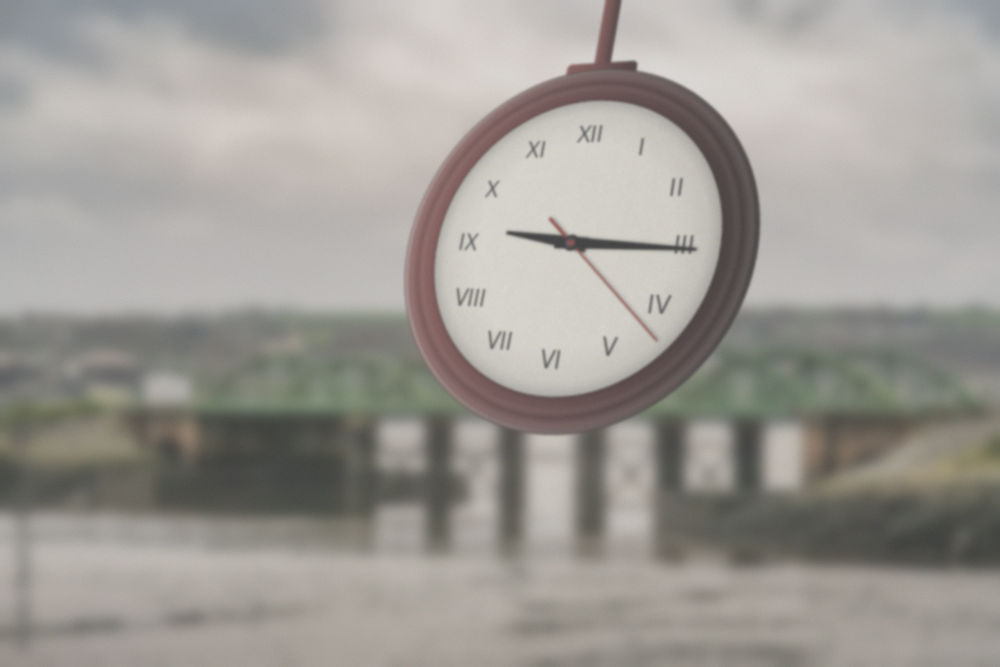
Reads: 9.15.22
